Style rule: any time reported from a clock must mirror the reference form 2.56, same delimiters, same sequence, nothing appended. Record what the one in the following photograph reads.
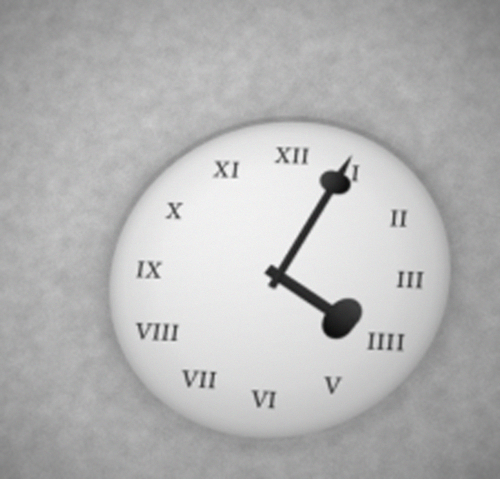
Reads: 4.04
